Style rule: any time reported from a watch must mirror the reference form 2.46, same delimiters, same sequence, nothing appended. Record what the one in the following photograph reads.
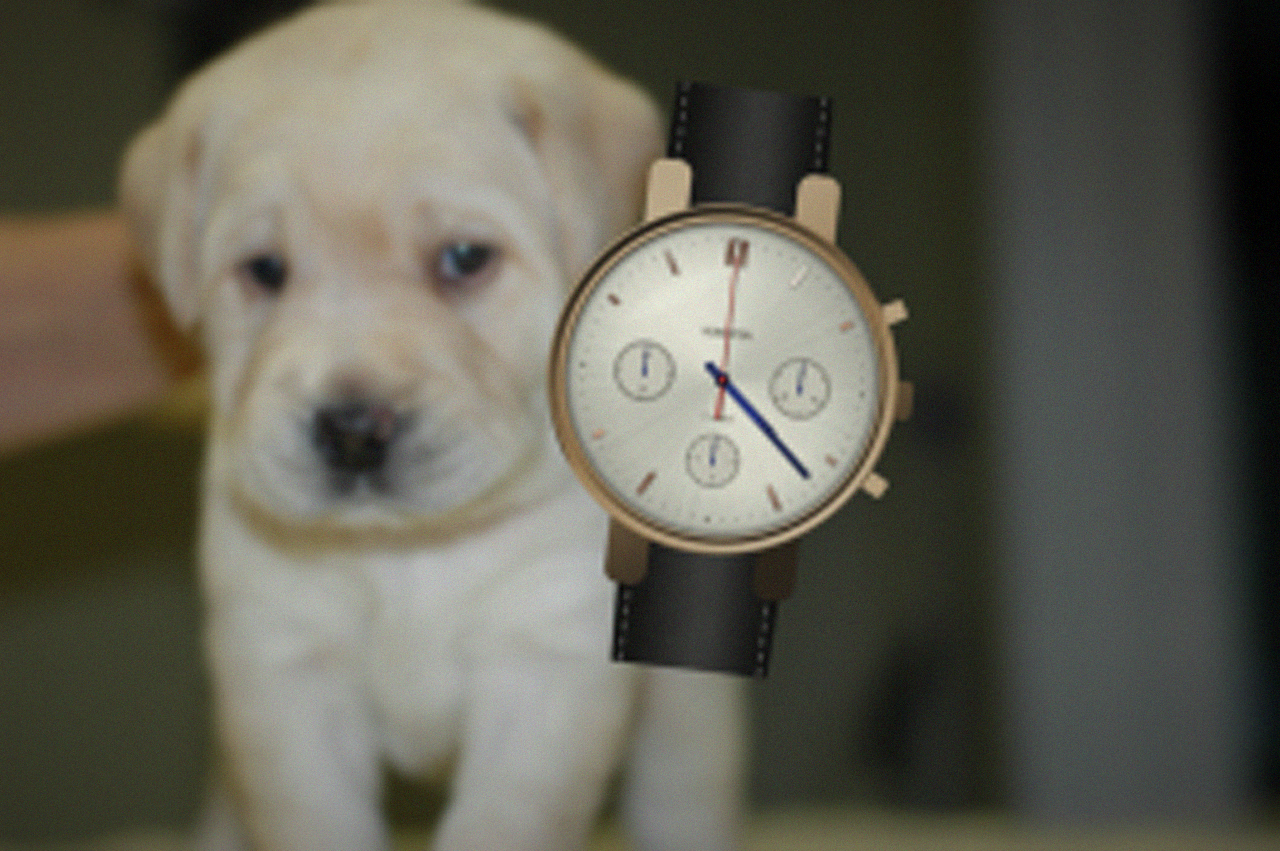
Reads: 4.22
